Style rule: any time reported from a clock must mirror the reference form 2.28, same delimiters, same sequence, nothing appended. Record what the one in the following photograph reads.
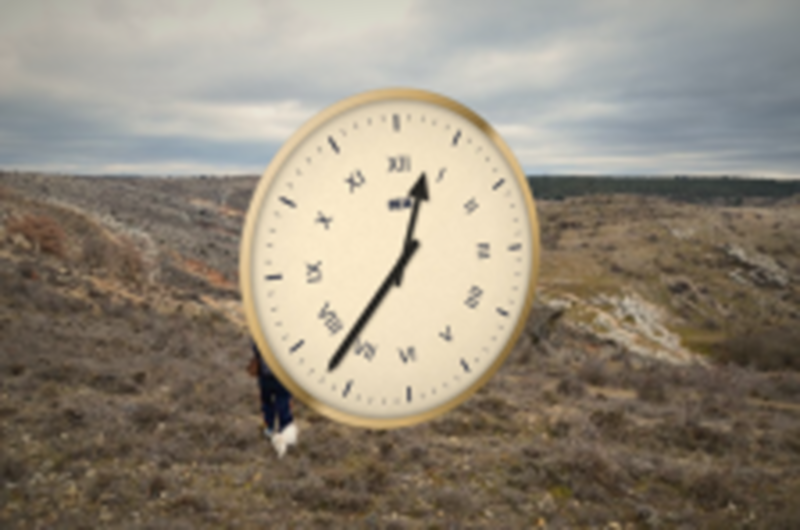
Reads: 12.37
